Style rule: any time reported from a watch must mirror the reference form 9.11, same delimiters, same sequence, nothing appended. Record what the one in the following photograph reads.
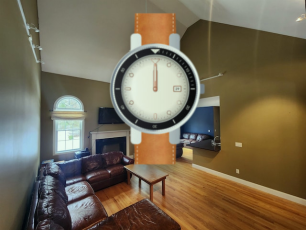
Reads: 12.00
